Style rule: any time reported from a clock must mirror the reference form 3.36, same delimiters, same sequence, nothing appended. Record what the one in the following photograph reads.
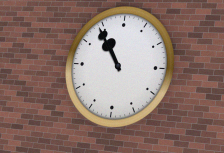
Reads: 10.54
